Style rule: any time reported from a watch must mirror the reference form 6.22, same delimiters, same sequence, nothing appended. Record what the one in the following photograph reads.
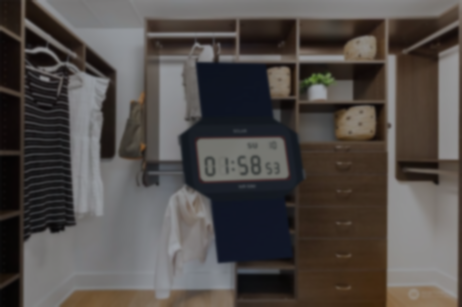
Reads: 1.58
